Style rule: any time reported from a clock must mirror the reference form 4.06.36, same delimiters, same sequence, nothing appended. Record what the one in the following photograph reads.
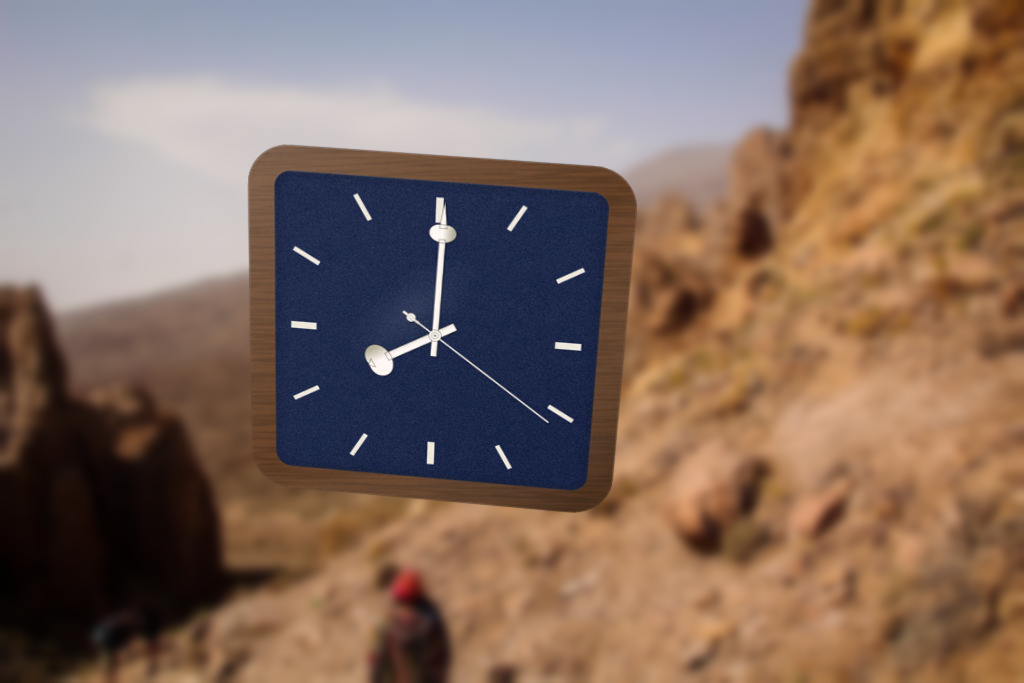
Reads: 8.00.21
